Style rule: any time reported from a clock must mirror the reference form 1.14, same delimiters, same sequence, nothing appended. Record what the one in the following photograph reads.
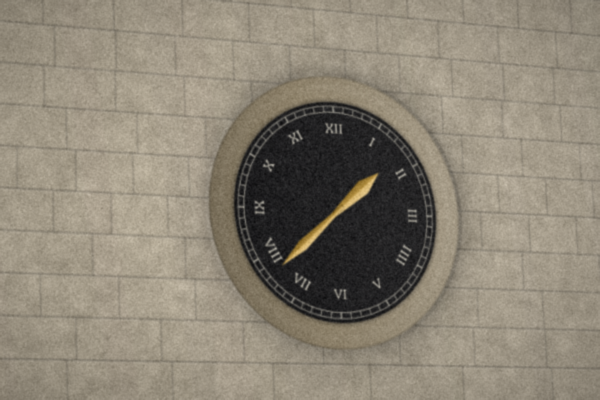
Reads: 1.38
